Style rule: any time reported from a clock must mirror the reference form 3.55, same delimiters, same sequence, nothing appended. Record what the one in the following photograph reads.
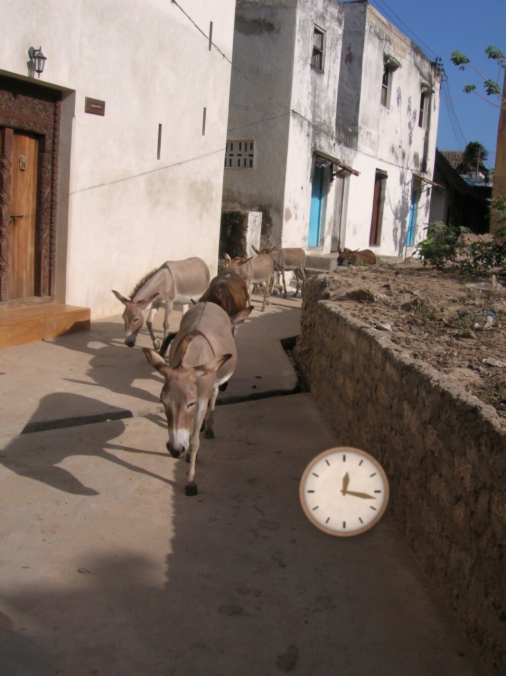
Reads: 12.17
